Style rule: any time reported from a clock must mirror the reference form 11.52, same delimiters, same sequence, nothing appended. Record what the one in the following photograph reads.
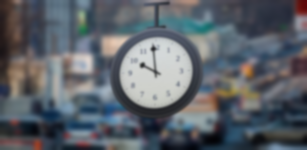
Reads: 9.59
